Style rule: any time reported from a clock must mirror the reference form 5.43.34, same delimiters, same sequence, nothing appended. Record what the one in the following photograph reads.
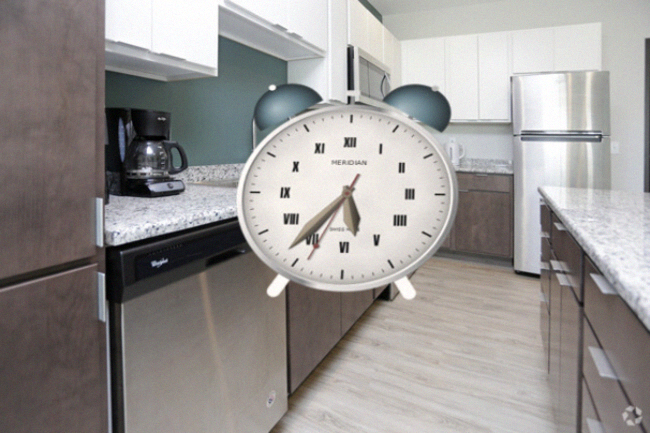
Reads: 5.36.34
